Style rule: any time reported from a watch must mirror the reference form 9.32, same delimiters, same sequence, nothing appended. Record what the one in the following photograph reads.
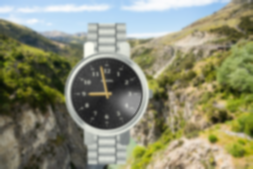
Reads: 8.58
